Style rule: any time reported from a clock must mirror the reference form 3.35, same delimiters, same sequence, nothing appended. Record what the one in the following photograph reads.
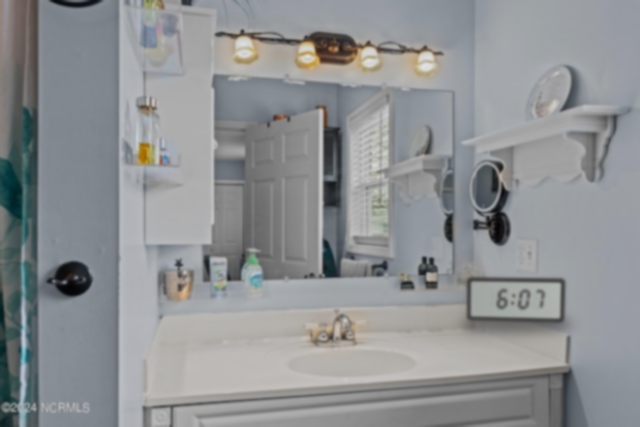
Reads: 6.07
